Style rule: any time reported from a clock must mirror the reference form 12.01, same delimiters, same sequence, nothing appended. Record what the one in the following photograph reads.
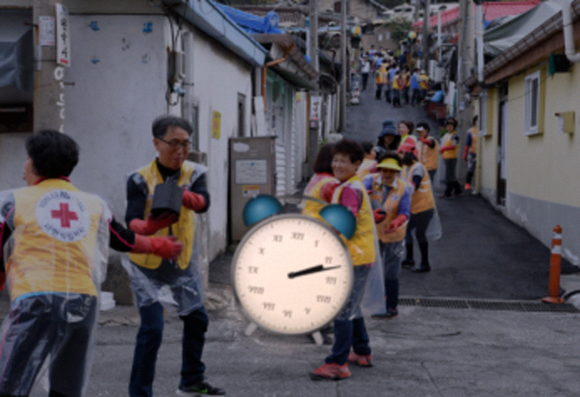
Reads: 2.12
